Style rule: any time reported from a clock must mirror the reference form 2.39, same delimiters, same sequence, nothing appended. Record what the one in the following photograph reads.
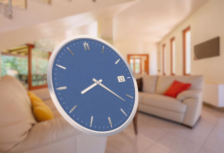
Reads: 8.22
